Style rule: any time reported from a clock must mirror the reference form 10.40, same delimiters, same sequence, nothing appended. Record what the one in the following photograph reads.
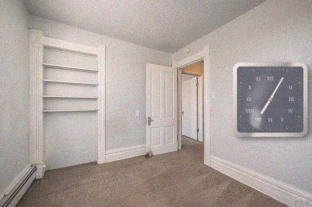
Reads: 7.05
